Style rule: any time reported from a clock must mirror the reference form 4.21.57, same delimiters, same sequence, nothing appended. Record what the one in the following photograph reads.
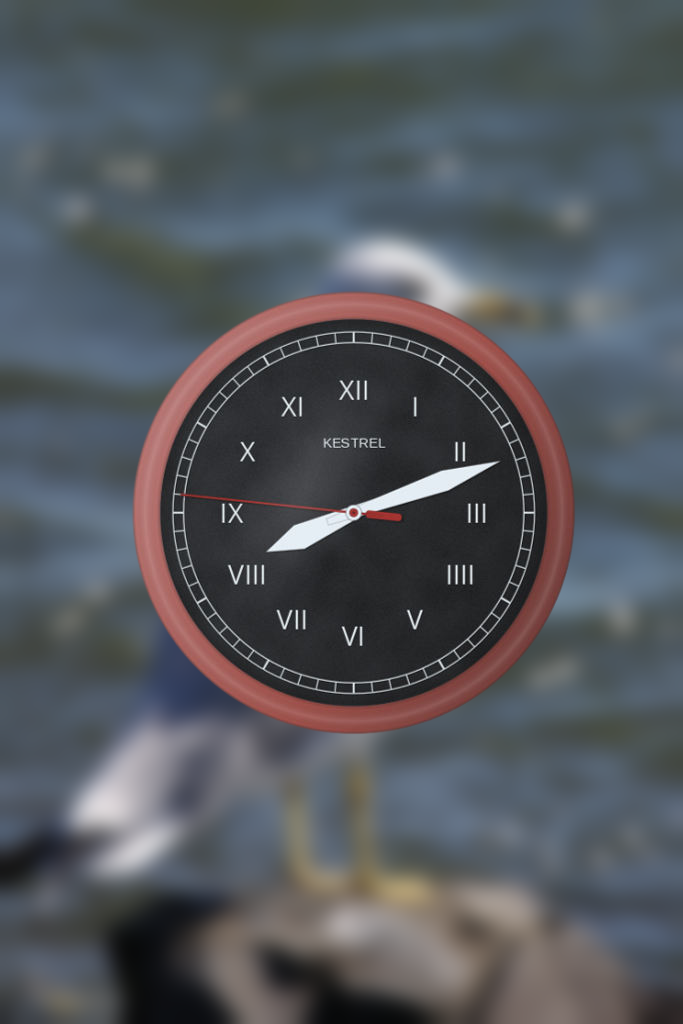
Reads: 8.11.46
